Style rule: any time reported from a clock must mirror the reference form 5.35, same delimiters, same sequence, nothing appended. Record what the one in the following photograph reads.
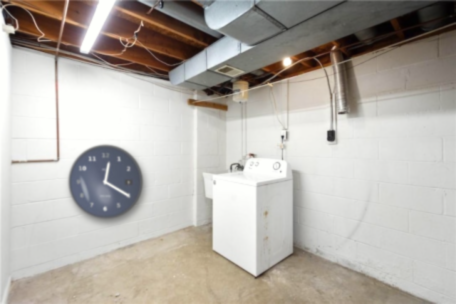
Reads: 12.20
